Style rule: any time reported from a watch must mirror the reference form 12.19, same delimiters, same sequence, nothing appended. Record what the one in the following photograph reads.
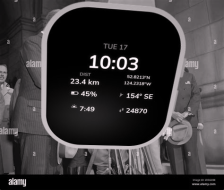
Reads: 10.03
